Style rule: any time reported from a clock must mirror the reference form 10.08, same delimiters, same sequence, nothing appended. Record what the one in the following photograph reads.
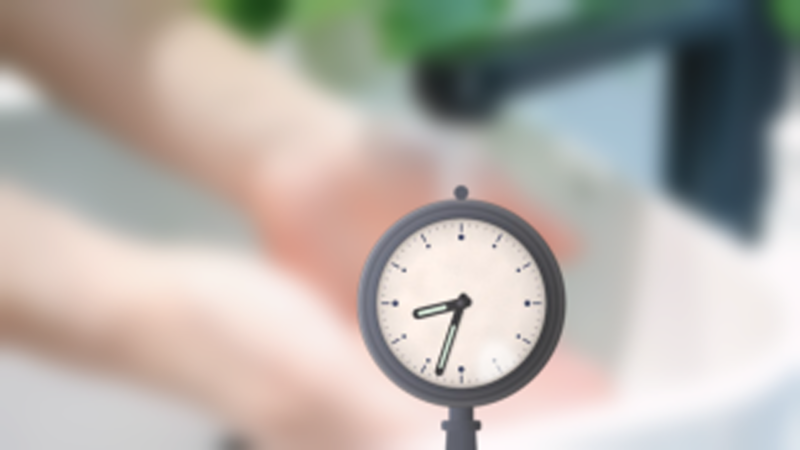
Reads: 8.33
